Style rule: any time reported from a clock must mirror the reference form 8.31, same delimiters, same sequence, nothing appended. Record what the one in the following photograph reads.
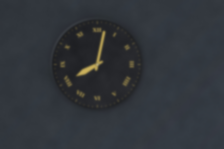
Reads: 8.02
